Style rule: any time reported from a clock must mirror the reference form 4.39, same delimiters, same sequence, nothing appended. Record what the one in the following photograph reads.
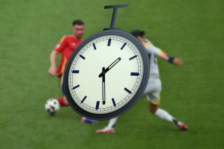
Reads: 1.28
